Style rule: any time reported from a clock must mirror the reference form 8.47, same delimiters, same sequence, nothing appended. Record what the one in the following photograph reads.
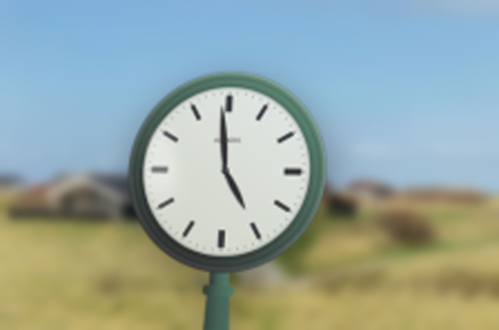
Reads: 4.59
